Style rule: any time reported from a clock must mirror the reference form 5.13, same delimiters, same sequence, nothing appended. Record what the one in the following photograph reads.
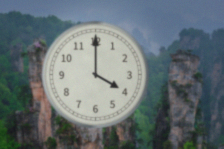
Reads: 4.00
